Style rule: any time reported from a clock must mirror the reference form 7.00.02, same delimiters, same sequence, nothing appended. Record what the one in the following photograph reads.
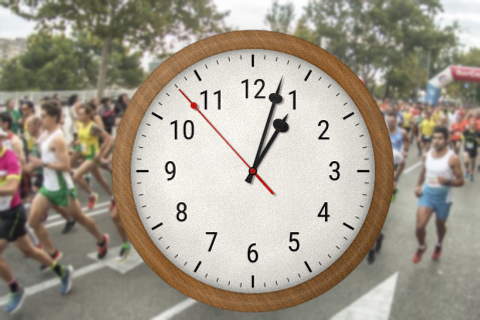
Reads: 1.02.53
